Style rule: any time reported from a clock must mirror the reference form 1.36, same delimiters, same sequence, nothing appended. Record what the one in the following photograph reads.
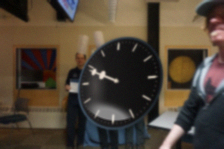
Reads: 9.49
